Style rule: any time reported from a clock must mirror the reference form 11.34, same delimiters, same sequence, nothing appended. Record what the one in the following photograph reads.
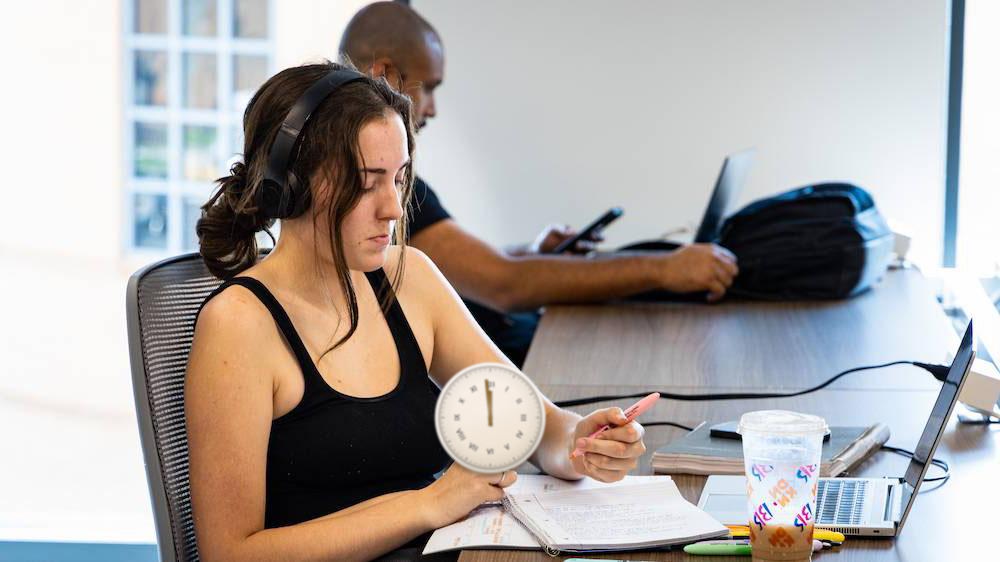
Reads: 11.59
